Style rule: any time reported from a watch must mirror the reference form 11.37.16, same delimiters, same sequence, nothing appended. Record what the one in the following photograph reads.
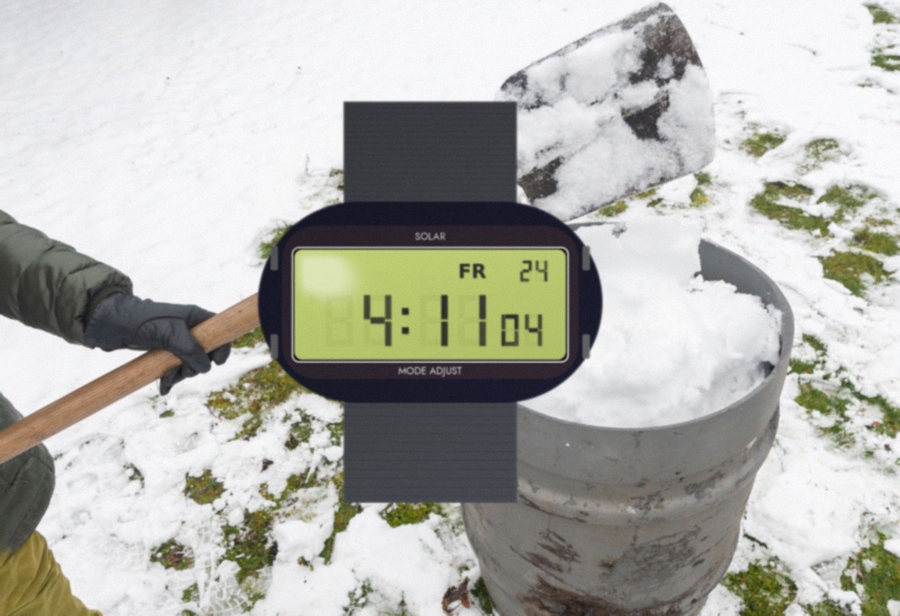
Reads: 4.11.04
